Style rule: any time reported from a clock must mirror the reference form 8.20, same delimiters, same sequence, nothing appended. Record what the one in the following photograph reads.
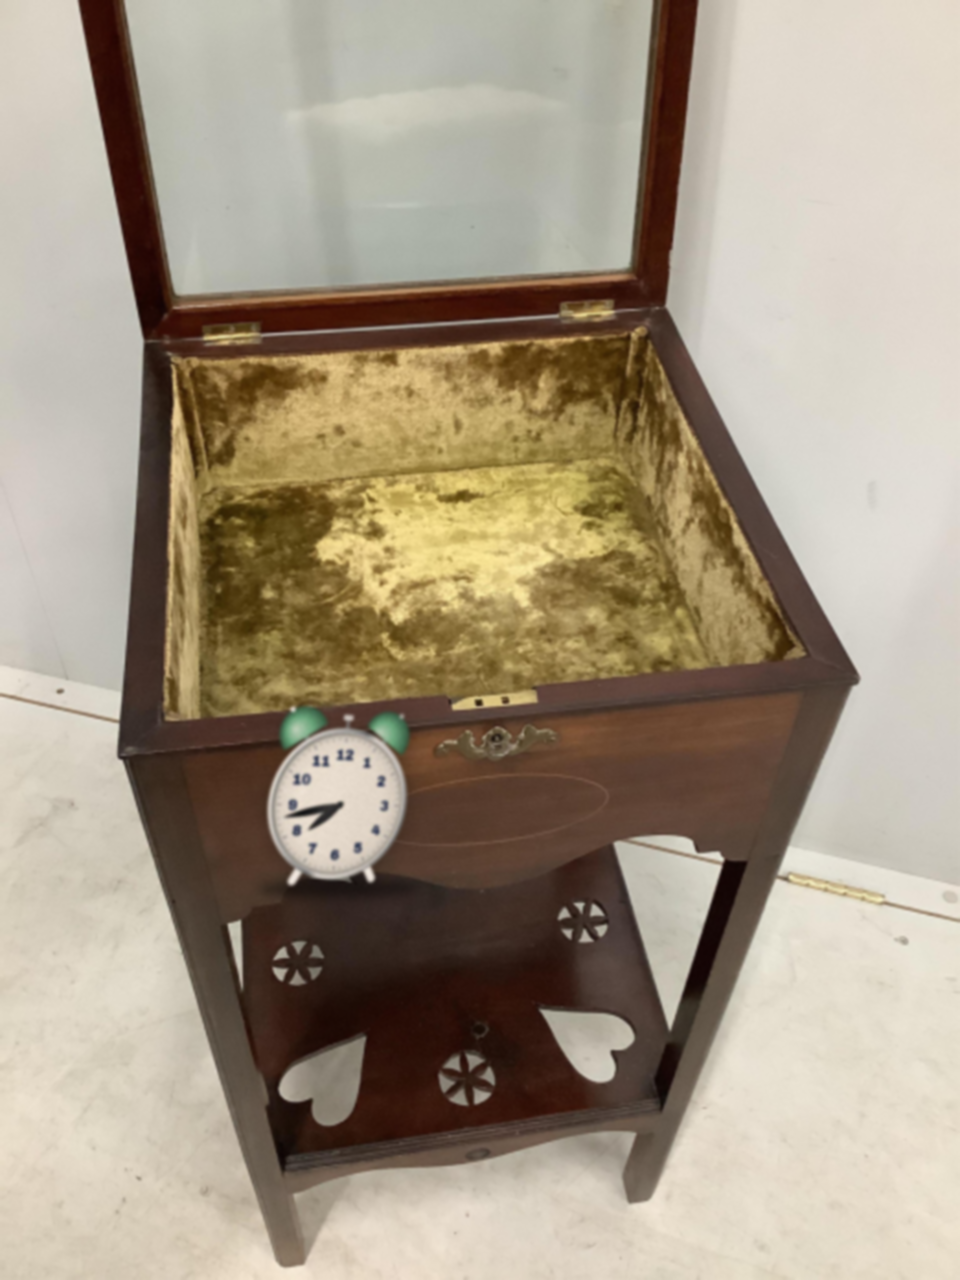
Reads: 7.43
